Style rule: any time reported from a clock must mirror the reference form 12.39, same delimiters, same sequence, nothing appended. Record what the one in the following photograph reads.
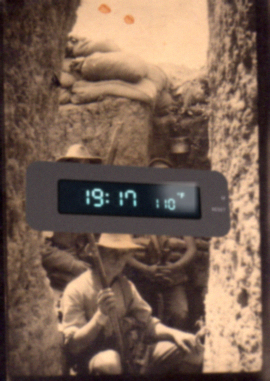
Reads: 19.17
